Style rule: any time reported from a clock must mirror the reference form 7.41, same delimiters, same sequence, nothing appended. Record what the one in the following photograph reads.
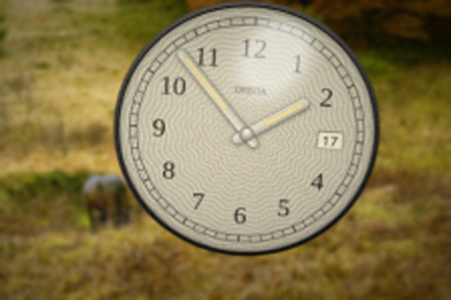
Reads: 1.53
